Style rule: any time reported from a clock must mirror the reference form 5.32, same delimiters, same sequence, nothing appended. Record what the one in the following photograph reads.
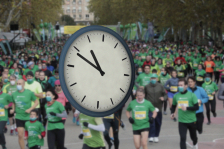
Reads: 10.49
